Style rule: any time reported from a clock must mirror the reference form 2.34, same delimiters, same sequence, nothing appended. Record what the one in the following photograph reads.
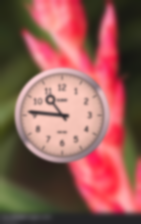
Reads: 10.46
